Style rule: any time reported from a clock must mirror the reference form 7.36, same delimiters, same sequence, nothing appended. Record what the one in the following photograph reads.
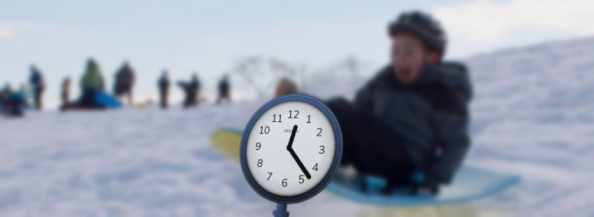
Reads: 12.23
